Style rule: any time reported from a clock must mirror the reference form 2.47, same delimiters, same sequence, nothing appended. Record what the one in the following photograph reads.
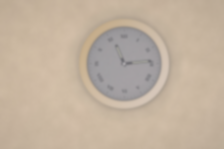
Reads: 11.14
